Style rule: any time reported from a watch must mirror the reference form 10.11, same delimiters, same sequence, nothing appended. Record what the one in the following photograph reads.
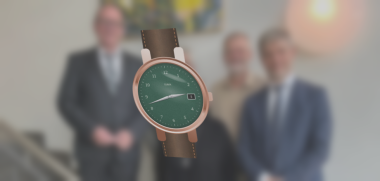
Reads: 2.42
